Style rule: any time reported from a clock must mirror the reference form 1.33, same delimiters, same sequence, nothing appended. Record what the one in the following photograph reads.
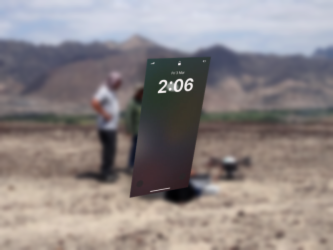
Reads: 2.06
